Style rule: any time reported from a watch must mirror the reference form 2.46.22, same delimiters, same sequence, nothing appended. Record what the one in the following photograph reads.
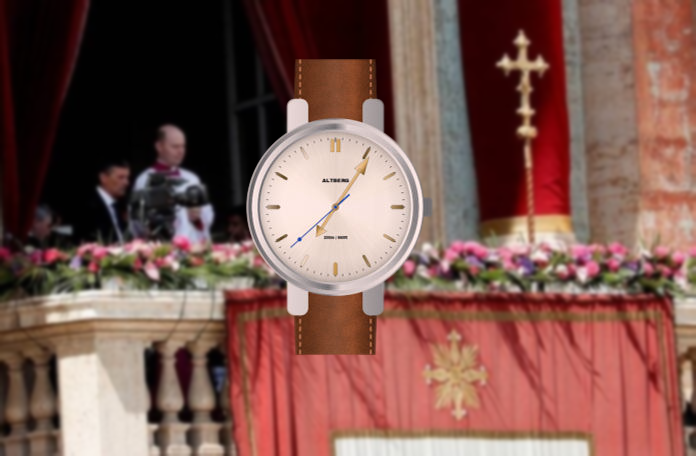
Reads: 7.05.38
